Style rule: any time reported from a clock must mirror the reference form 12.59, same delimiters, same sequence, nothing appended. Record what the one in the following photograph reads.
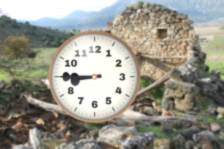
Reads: 8.45
